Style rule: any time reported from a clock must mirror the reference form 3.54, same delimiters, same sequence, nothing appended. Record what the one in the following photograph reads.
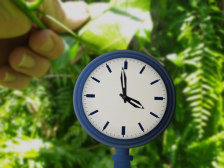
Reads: 3.59
